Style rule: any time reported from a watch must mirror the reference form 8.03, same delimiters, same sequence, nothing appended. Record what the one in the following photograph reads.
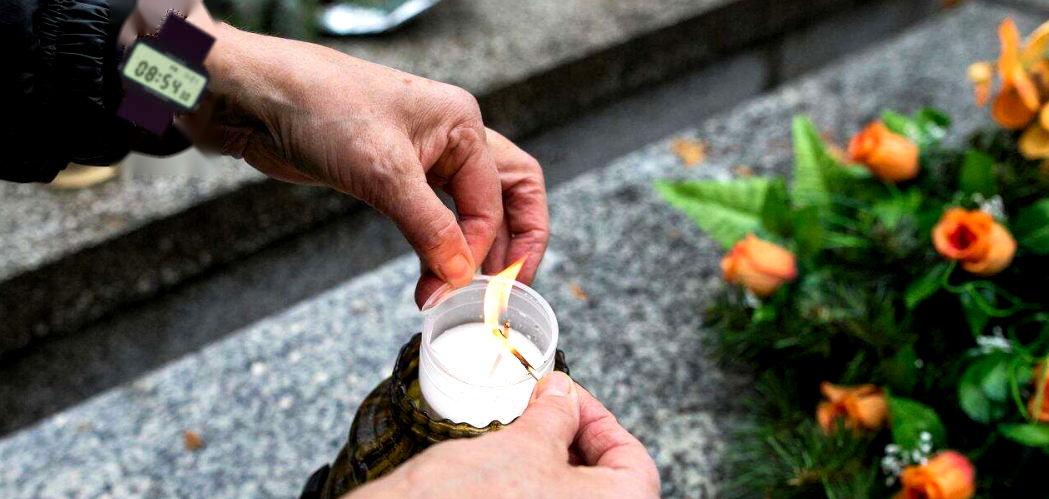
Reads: 8.54
